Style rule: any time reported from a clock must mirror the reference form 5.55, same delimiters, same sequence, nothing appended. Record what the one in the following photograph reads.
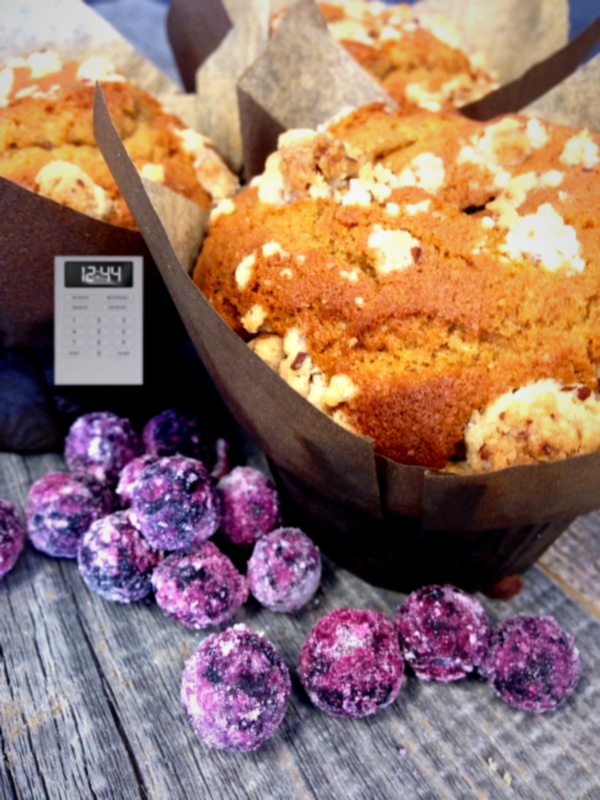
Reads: 12.44
